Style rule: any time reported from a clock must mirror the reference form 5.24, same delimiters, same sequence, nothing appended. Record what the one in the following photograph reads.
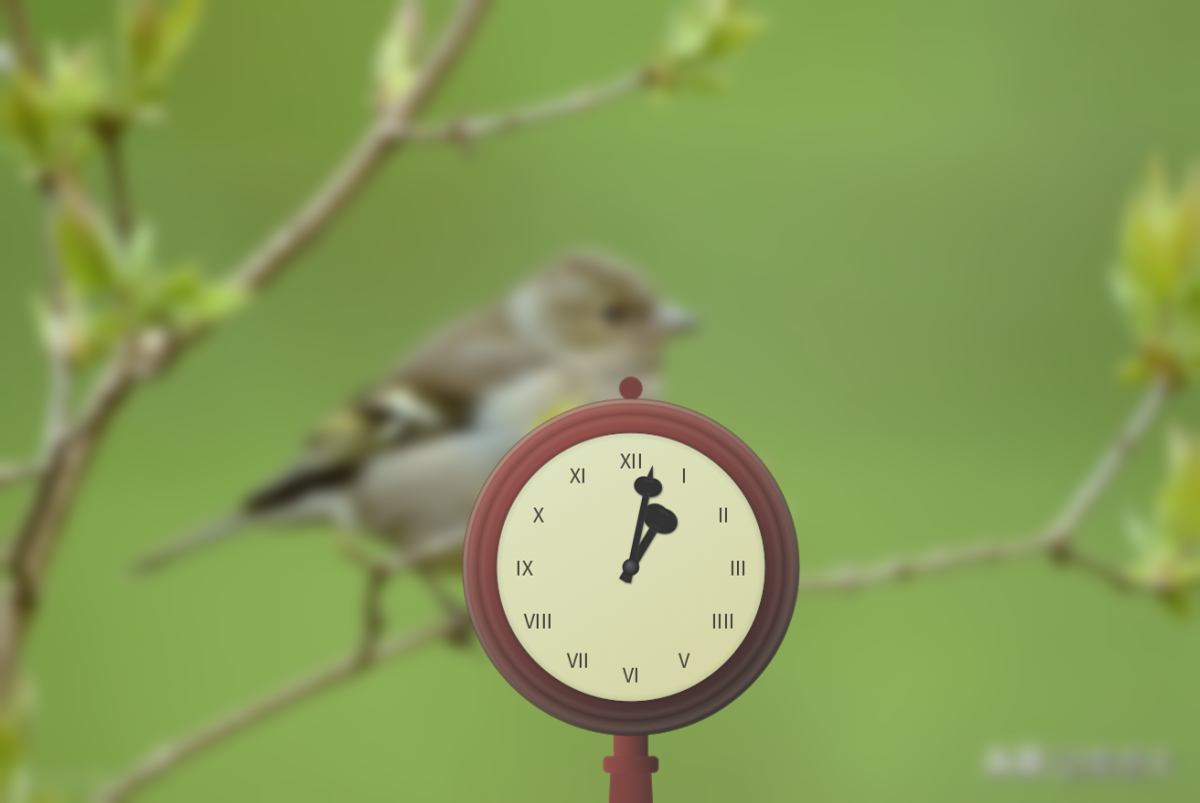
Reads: 1.02
